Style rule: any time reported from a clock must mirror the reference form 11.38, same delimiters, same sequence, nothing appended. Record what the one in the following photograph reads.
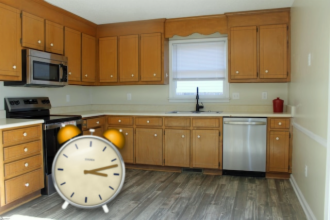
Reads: 3.12
